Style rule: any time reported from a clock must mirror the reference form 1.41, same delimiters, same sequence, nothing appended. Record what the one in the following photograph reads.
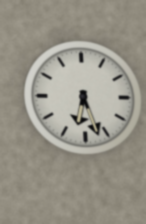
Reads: 6.27
